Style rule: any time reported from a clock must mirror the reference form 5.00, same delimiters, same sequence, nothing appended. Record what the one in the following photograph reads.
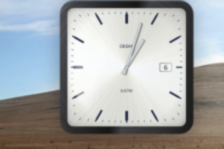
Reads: 1.03
